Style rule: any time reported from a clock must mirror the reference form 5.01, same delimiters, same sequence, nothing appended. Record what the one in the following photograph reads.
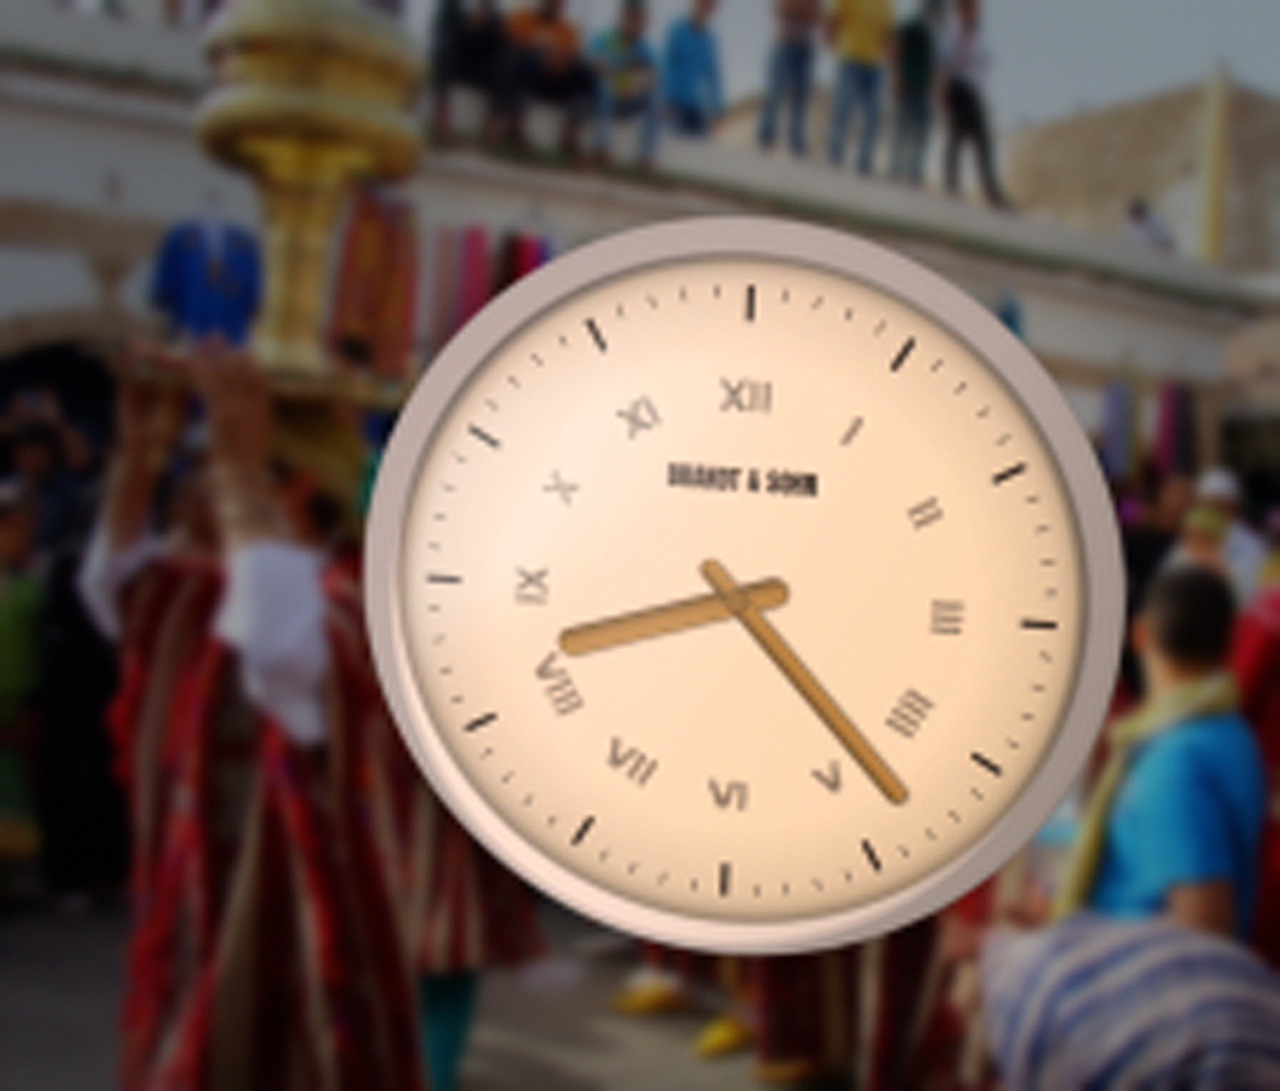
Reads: 8.23
